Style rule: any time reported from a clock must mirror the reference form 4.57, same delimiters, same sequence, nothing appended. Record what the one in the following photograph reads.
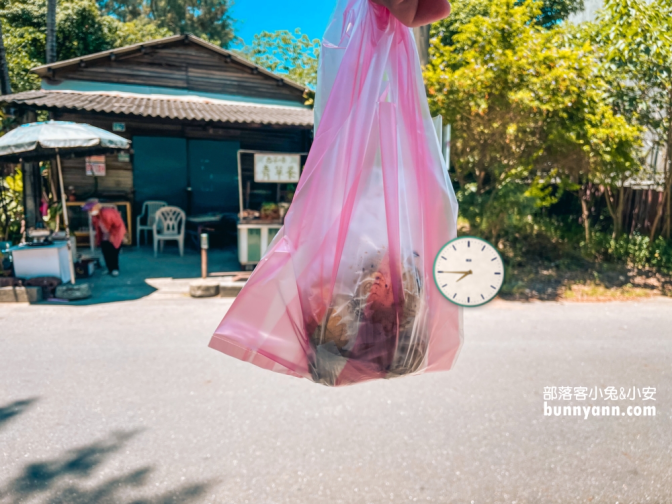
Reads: 7.45
